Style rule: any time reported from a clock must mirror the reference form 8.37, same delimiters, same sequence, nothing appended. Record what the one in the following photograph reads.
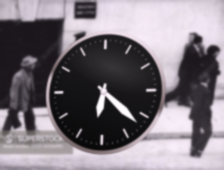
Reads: 6.22
